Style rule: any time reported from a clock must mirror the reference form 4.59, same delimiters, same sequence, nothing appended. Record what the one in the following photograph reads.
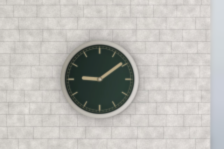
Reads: 9.09
